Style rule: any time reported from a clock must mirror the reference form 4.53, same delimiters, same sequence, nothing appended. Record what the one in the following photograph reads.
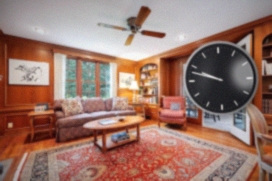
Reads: 9.48
